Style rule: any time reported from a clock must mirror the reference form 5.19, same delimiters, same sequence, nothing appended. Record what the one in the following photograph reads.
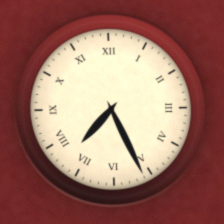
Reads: 7.26
